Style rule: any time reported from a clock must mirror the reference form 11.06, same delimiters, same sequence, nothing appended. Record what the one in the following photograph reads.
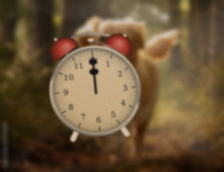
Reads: 12.00
